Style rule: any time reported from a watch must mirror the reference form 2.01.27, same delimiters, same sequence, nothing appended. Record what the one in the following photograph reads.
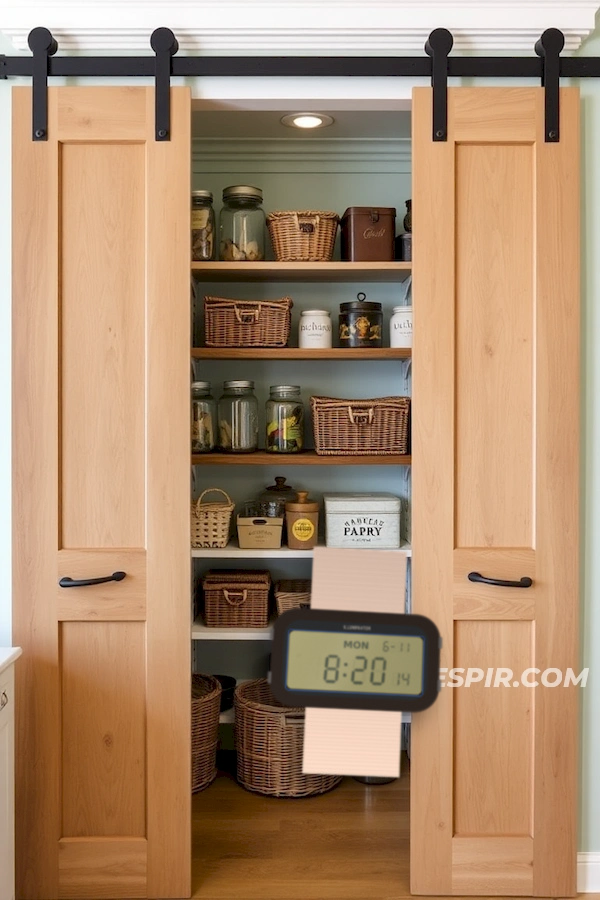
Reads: 8.20.14
